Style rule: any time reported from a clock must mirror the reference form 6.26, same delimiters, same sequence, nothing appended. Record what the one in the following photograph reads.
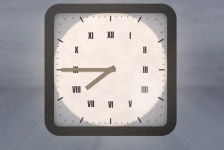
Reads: 7.45
